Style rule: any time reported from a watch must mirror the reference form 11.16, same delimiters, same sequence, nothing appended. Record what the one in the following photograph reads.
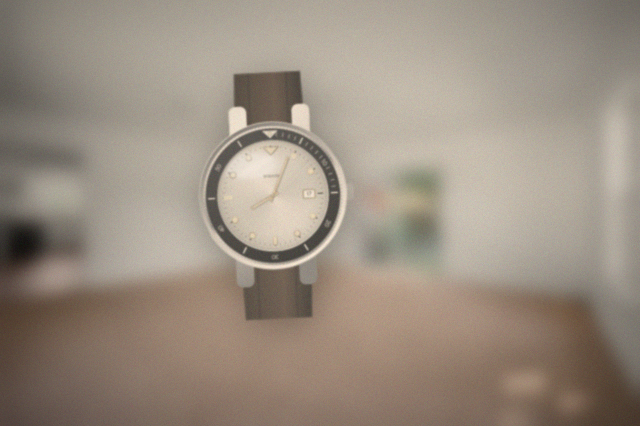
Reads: 8.04
